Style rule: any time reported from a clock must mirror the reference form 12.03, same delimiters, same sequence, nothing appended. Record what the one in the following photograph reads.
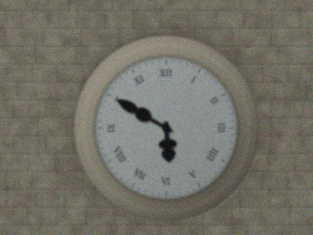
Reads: 5.50
